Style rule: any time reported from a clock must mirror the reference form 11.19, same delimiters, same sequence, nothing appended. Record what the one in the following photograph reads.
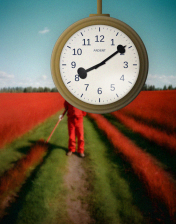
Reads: 8.09
